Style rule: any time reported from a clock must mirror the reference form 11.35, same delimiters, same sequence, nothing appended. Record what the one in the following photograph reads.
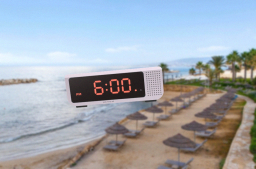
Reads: 6.00
